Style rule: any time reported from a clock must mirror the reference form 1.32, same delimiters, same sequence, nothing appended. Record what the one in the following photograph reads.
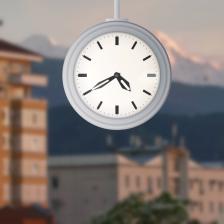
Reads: 4.40
